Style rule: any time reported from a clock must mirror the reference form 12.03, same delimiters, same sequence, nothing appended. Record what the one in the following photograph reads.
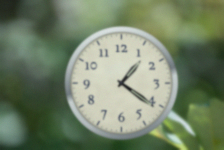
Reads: 1.21
